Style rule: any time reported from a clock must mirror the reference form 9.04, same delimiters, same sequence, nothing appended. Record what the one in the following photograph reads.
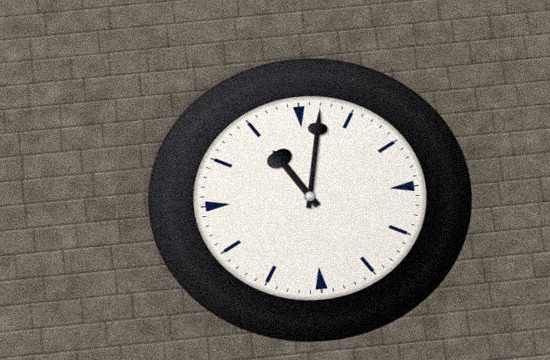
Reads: 11.02
